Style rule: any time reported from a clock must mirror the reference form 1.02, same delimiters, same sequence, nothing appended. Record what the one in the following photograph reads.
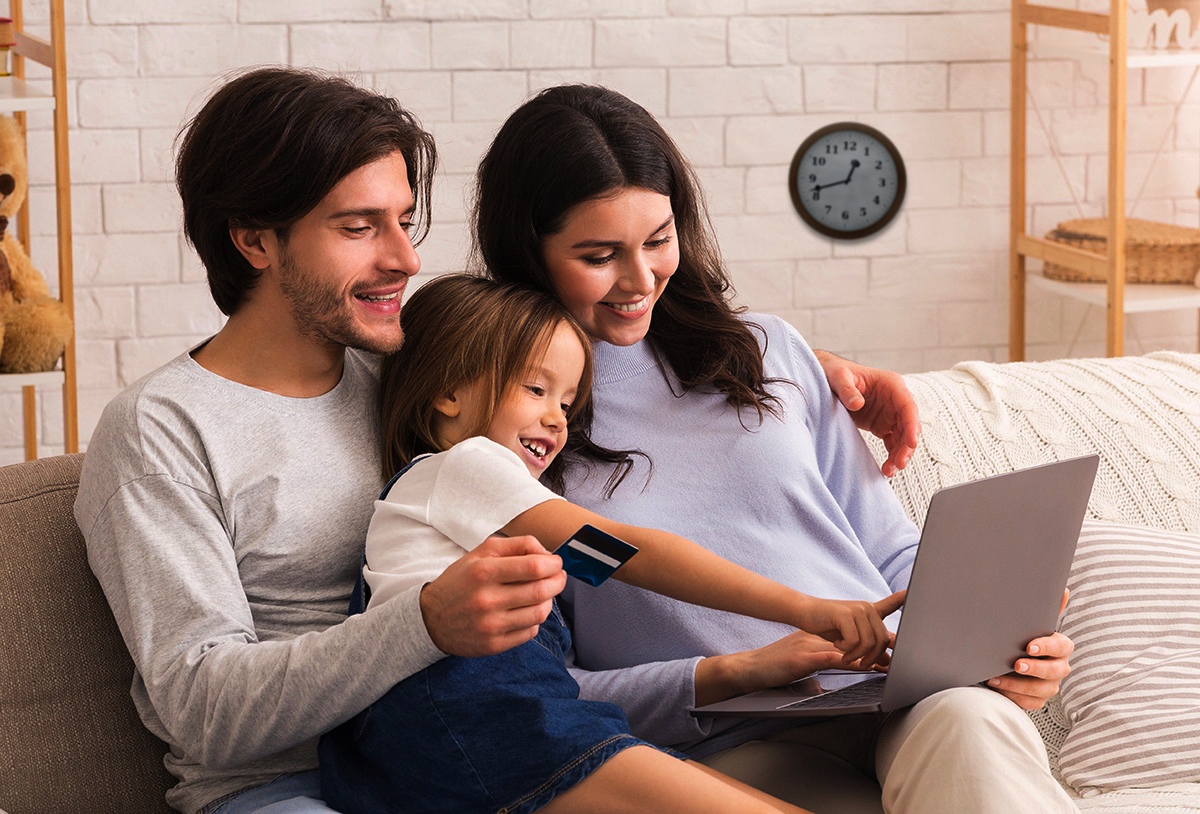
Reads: 12.42
